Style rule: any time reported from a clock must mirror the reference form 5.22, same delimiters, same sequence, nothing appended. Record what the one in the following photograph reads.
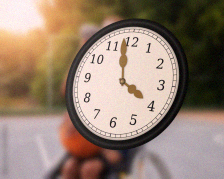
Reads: 3.58
